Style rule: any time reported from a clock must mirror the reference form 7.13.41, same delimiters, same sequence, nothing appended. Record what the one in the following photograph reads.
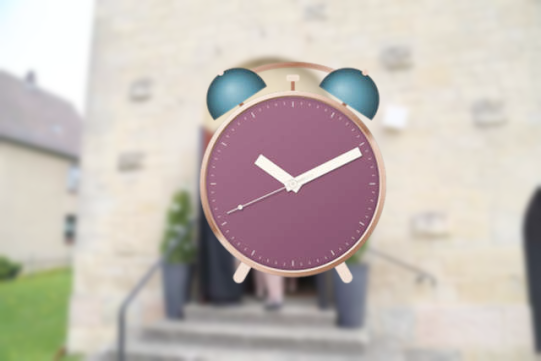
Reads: 10.10.41
